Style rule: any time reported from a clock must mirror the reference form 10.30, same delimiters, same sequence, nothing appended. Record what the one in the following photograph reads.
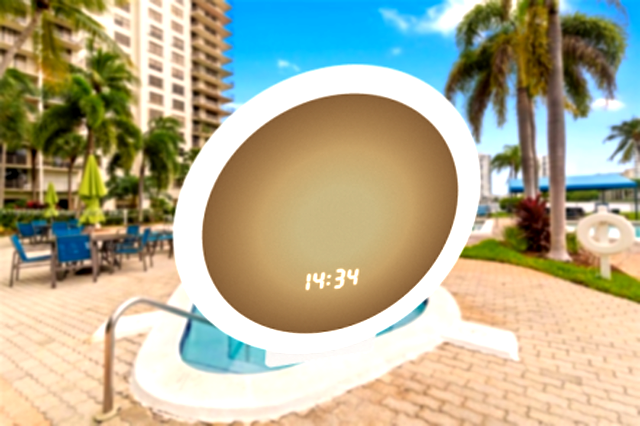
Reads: 14.34
